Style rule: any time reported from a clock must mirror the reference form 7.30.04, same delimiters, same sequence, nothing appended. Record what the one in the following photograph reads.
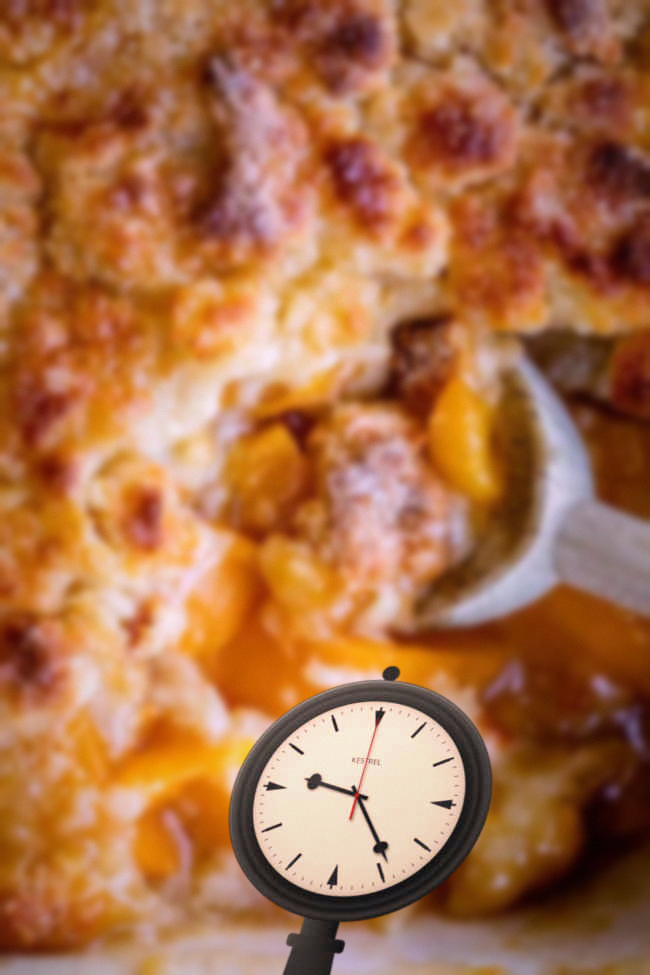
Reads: 9.24.00
